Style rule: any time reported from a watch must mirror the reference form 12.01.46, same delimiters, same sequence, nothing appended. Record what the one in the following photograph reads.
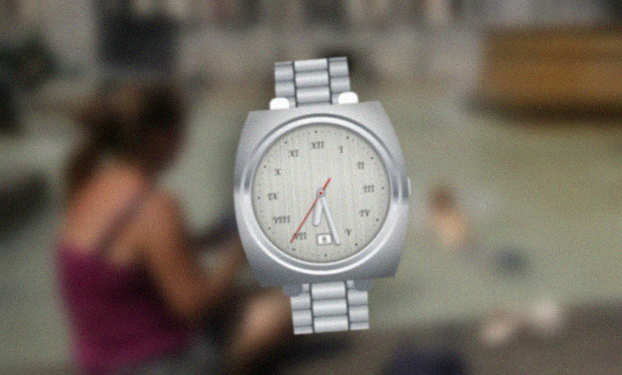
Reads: 6.27.36
